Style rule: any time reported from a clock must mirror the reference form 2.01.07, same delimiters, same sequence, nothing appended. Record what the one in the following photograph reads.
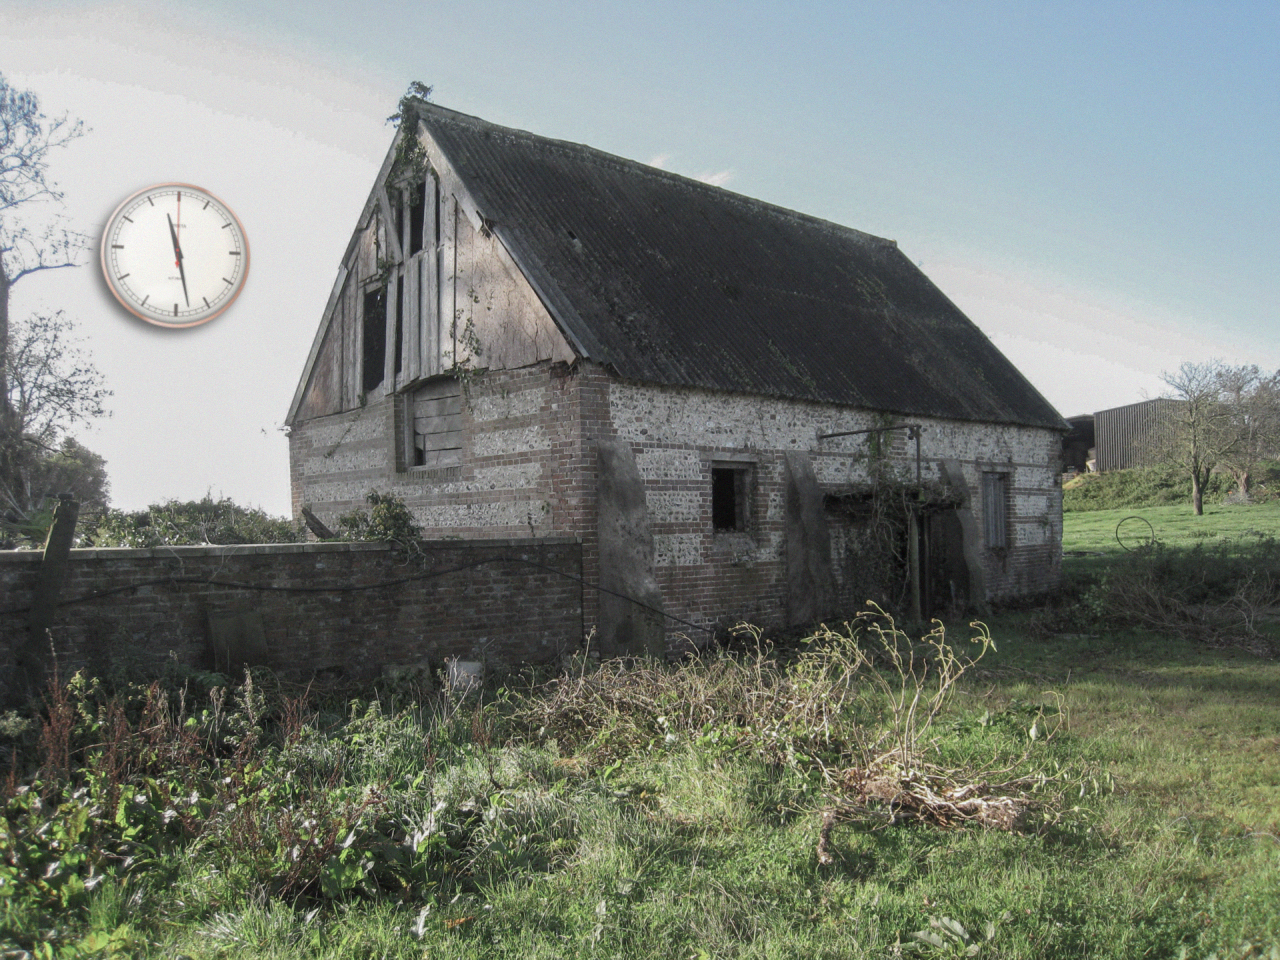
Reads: 11.28.00
